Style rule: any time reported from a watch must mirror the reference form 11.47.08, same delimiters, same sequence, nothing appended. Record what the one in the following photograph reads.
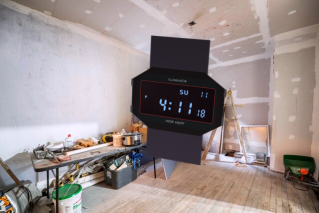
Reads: 4.11.18
